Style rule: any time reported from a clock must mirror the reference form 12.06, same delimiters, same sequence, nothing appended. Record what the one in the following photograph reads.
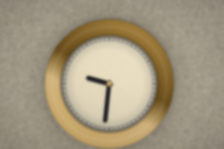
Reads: 9.31
